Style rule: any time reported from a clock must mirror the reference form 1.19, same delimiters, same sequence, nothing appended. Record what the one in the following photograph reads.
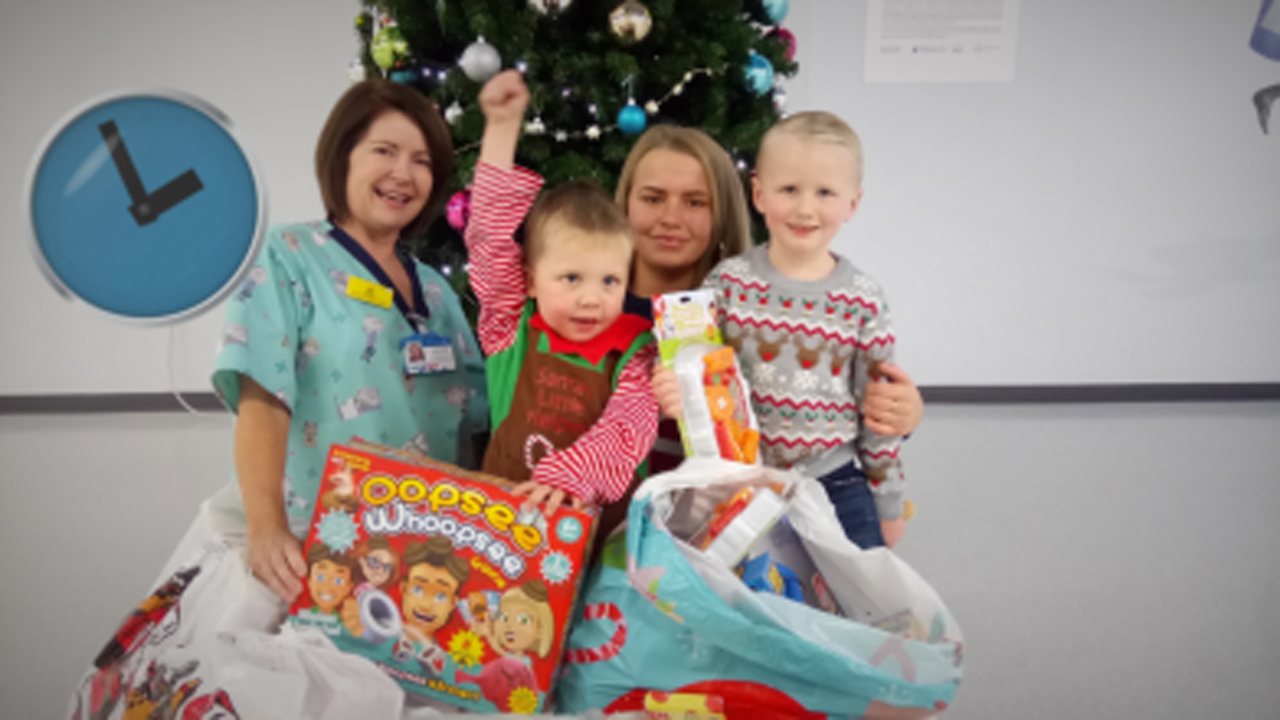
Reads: 1.56
